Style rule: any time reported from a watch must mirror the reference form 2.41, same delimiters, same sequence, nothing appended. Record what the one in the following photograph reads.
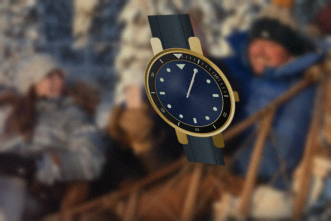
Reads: 1.05
